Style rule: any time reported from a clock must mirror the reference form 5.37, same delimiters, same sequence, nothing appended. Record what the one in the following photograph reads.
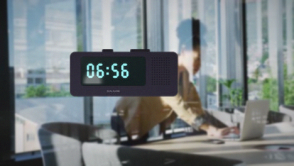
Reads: 6.56
